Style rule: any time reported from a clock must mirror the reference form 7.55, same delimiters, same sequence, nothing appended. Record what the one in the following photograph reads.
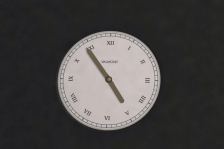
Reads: 4.54
